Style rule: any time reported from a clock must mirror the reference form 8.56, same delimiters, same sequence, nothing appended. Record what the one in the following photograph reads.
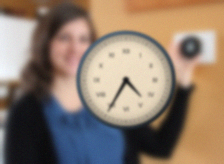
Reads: 4.35
